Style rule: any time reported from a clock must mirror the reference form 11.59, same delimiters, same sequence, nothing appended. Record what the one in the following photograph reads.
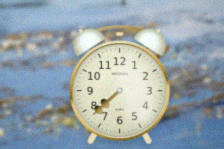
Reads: 7.38
